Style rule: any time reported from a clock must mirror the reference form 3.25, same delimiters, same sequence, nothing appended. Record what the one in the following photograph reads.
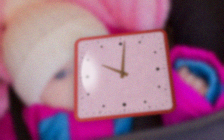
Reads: 10.01
